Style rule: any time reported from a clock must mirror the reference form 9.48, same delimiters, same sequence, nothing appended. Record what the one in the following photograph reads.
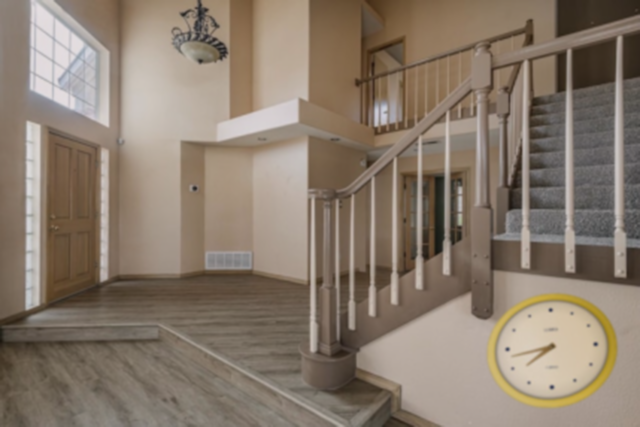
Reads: 7.43
